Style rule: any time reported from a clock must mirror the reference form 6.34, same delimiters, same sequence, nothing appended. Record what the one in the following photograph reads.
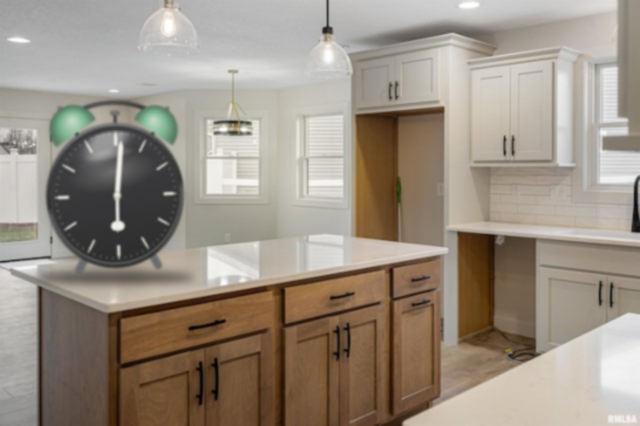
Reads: 6.01
